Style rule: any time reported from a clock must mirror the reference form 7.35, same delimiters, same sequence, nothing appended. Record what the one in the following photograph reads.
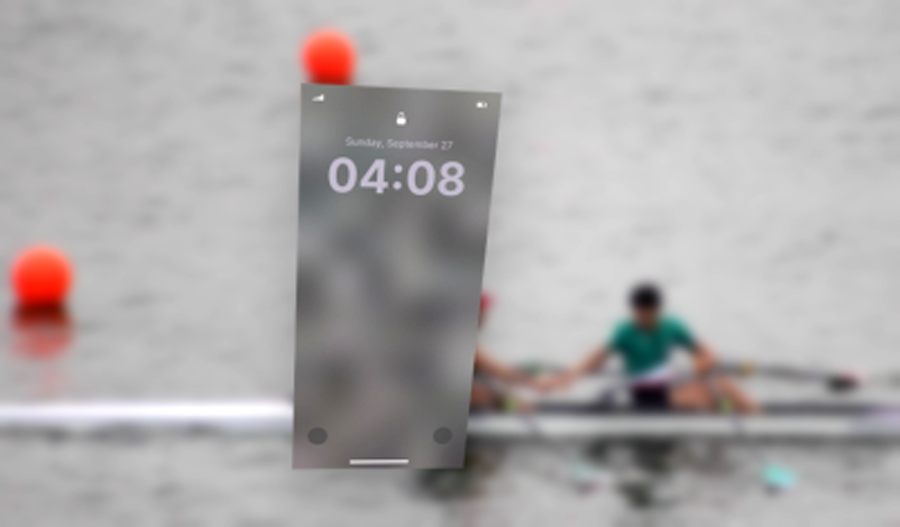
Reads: 4.08
